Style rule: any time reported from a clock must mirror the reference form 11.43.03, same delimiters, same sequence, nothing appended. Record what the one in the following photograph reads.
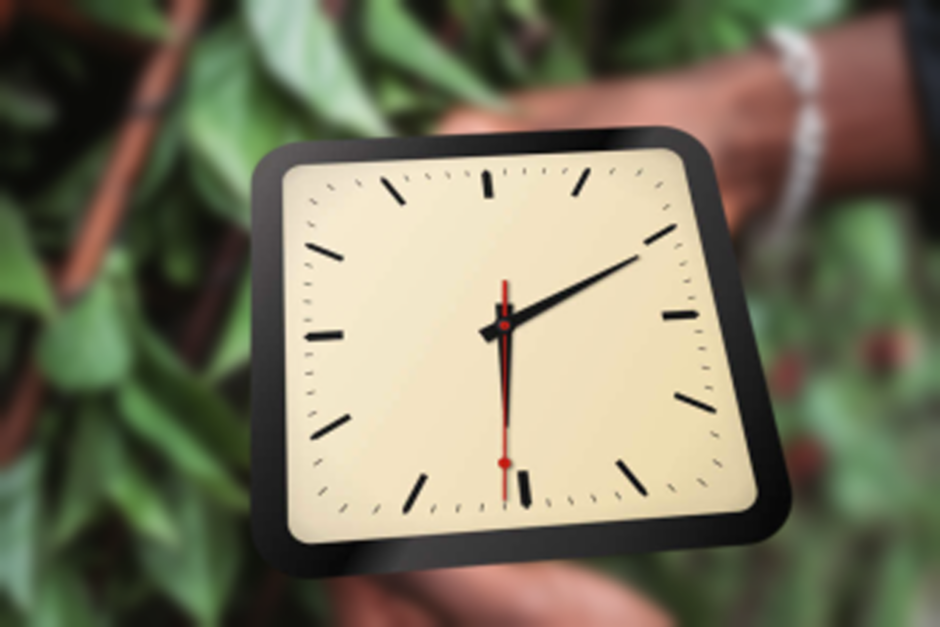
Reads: 6.10.31
